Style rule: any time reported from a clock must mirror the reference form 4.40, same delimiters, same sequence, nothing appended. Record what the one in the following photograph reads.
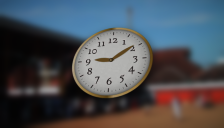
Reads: 9.09
